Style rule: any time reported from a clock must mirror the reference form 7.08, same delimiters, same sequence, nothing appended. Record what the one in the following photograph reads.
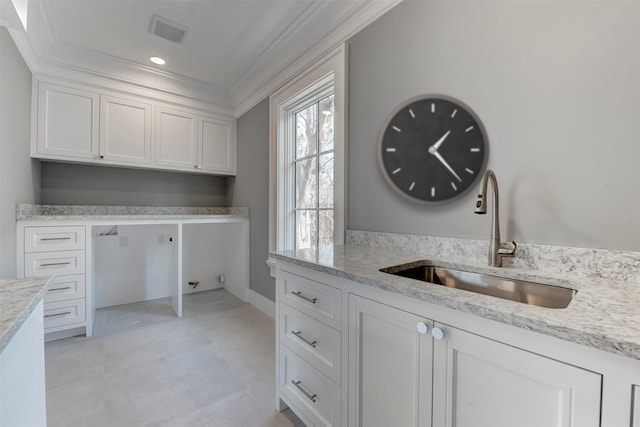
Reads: 1.23
